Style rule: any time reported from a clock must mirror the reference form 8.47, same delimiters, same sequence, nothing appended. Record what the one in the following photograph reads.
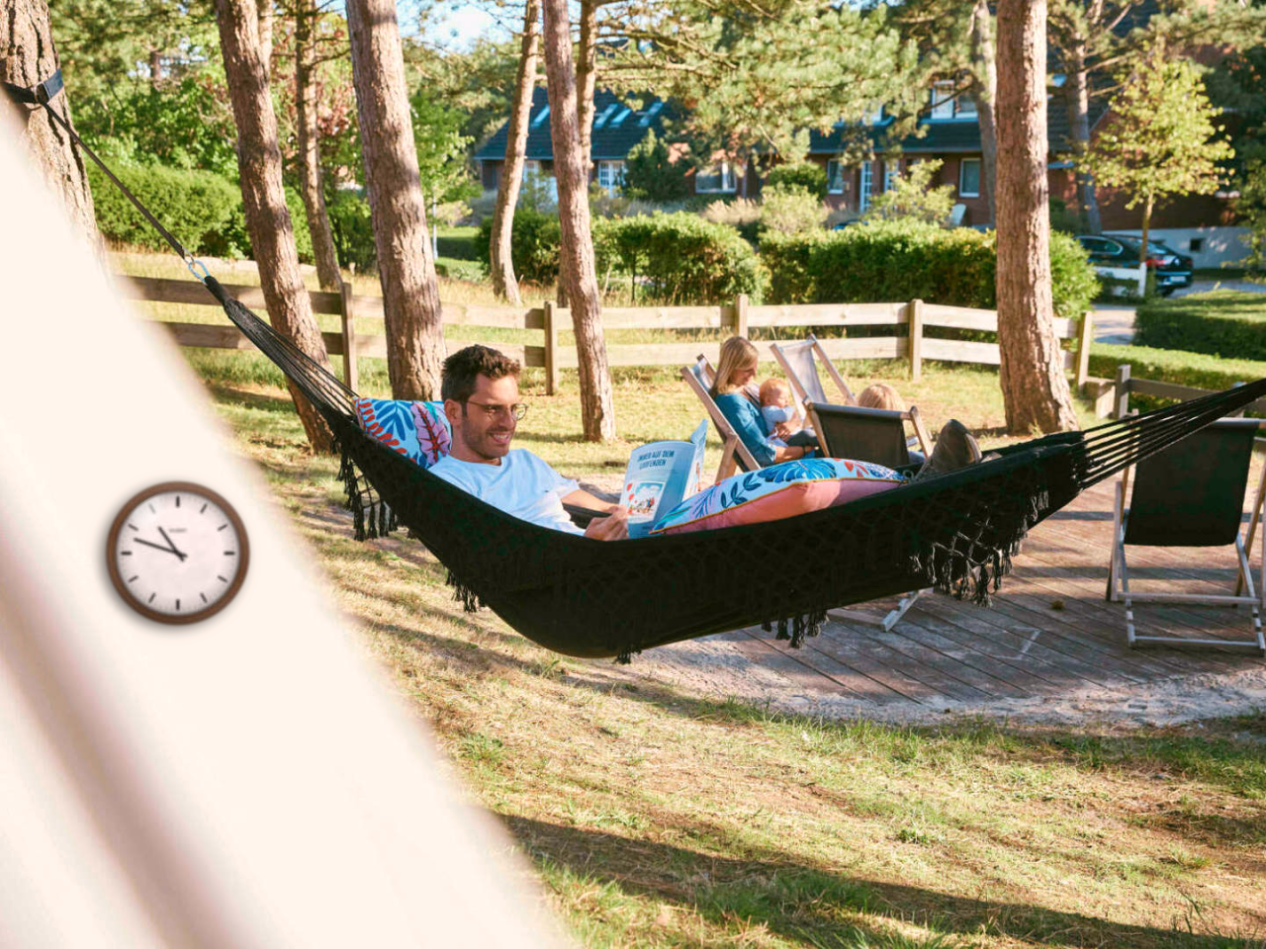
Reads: 10.48
